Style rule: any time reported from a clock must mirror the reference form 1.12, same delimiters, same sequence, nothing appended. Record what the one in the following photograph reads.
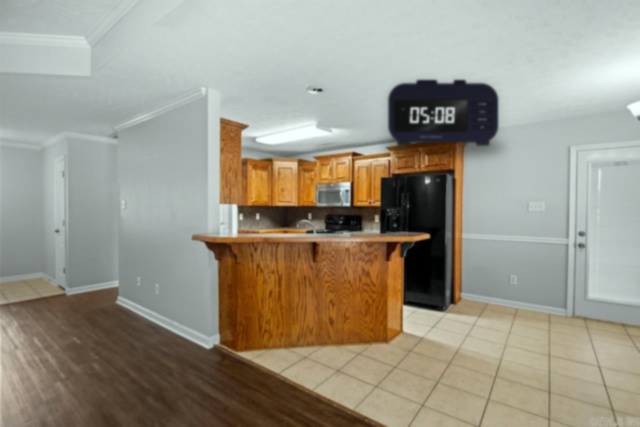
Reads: 5.08
